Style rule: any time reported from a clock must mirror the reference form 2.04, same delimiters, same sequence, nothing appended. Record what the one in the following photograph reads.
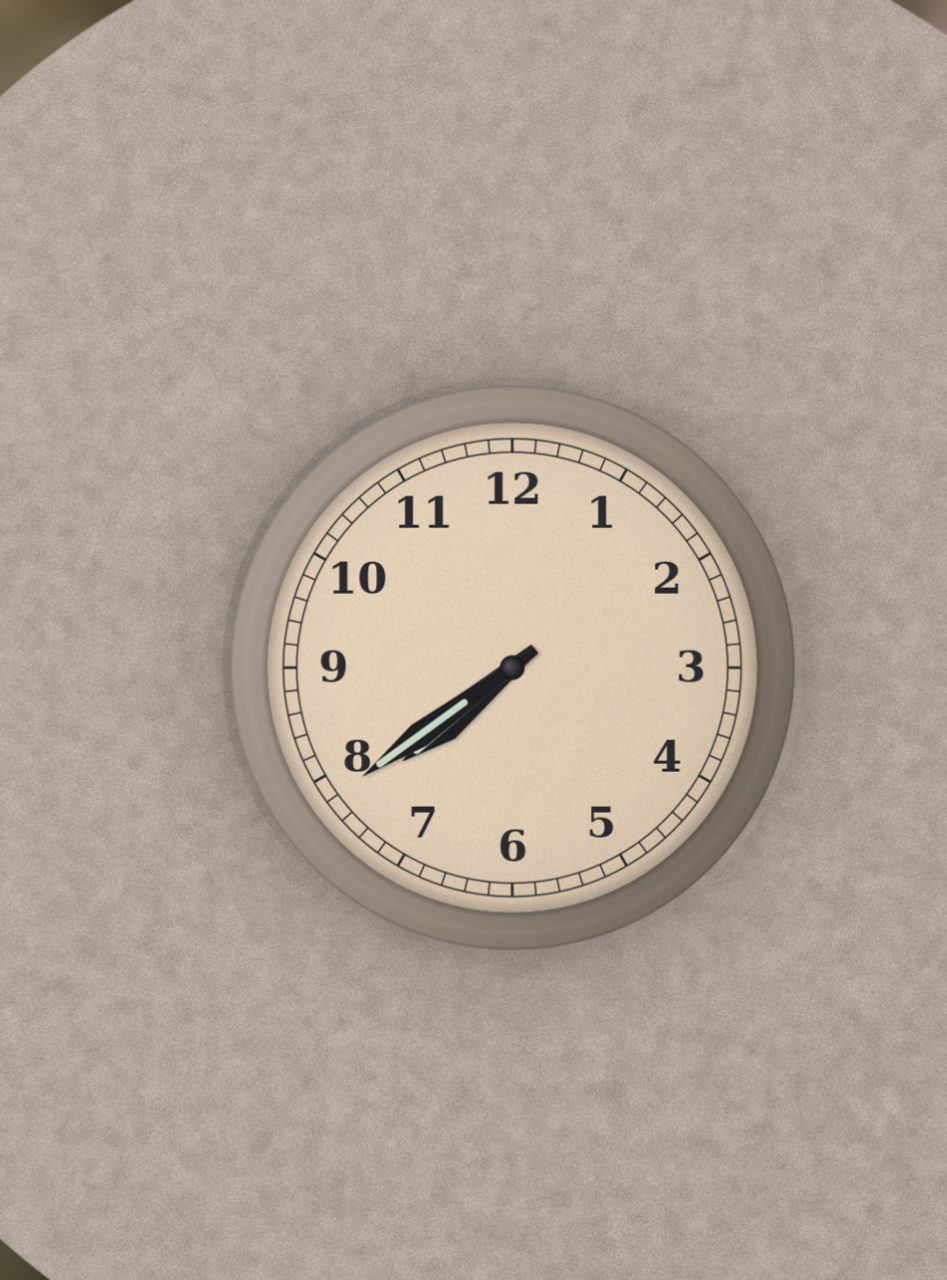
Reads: 7.39
